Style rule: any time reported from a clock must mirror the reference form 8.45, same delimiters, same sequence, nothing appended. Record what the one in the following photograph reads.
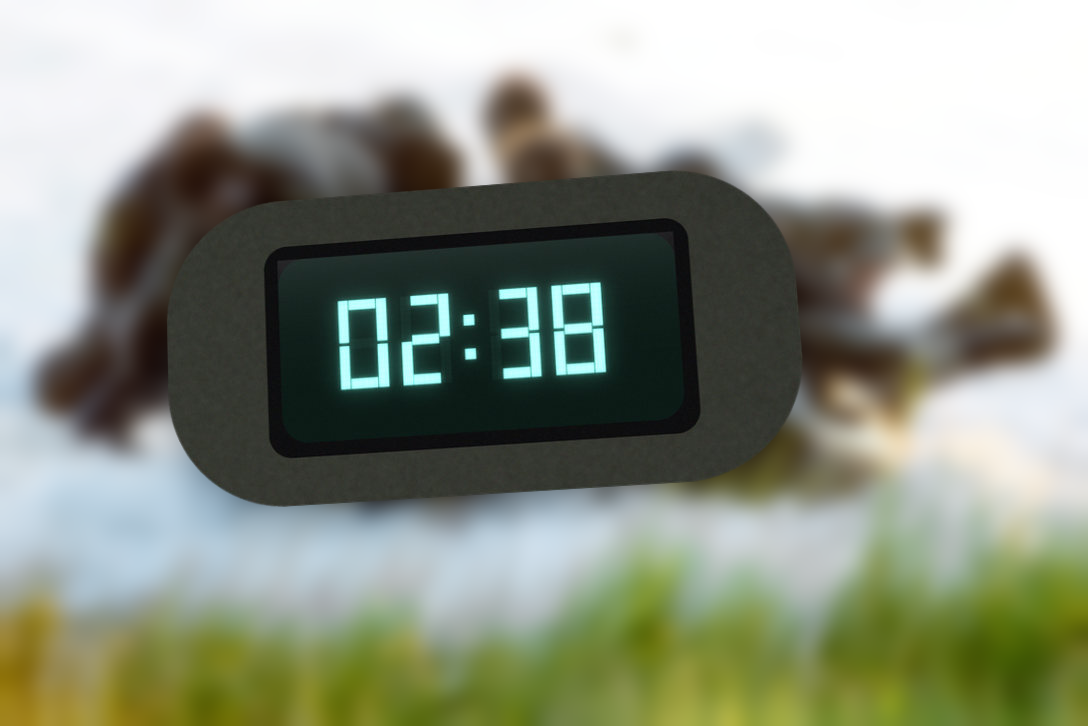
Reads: 2.38
